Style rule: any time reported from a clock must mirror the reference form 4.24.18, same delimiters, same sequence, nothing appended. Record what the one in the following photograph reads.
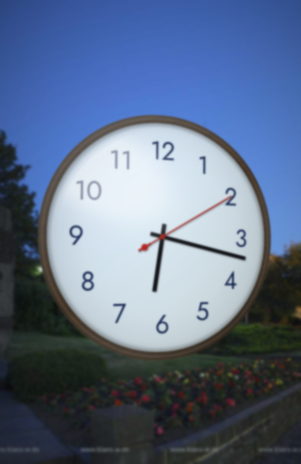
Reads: 6.17.10
